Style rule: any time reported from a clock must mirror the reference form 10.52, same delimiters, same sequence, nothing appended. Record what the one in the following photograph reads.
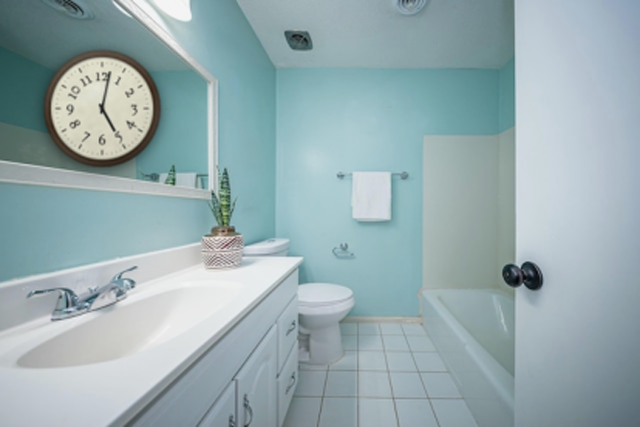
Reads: 5.02
